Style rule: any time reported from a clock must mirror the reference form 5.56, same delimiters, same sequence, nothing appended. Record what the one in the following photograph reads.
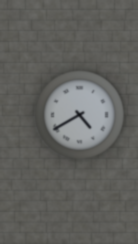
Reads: 4.40
